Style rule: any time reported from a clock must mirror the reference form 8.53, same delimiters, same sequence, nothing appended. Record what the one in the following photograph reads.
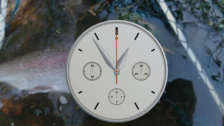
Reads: 12.54
